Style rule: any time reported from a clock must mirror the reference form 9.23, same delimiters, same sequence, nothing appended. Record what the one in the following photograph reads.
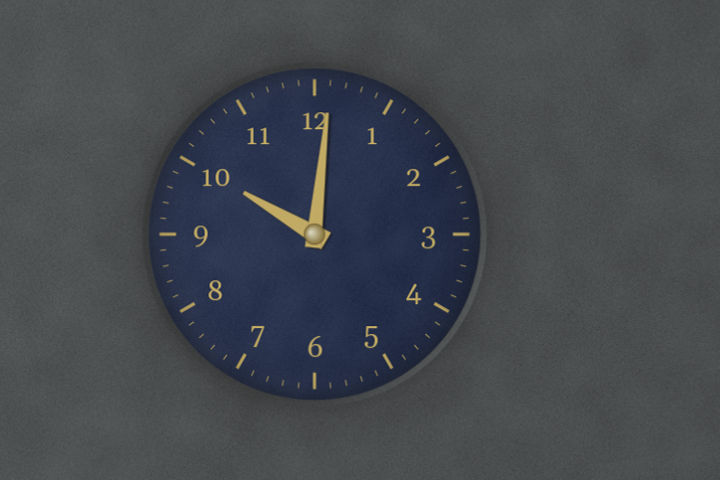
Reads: 10.01
